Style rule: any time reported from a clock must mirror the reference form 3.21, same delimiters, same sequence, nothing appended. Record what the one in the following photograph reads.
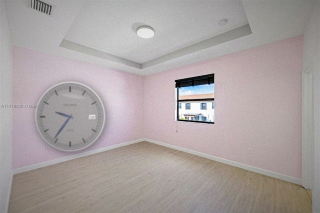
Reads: 9.36
